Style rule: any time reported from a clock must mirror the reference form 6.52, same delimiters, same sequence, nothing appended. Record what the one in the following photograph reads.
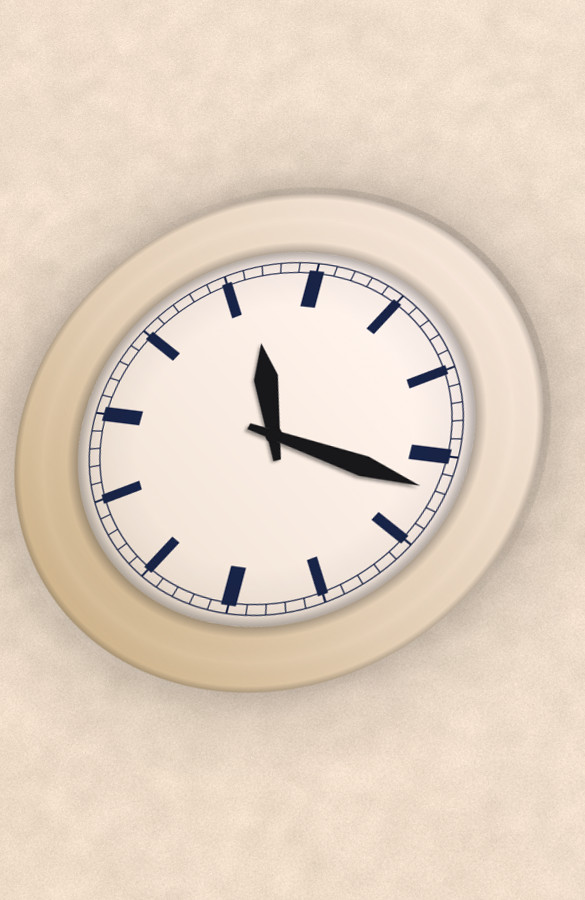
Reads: 11.17
